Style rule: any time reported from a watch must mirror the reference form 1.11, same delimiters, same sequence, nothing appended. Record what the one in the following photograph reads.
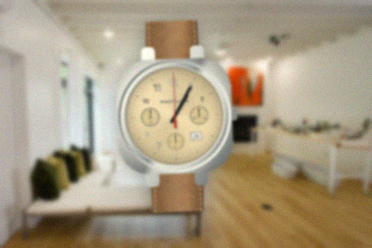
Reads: 1.05
